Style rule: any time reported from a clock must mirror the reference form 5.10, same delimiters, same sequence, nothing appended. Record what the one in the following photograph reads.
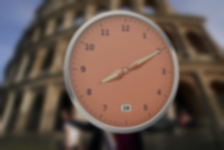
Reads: 8.10
